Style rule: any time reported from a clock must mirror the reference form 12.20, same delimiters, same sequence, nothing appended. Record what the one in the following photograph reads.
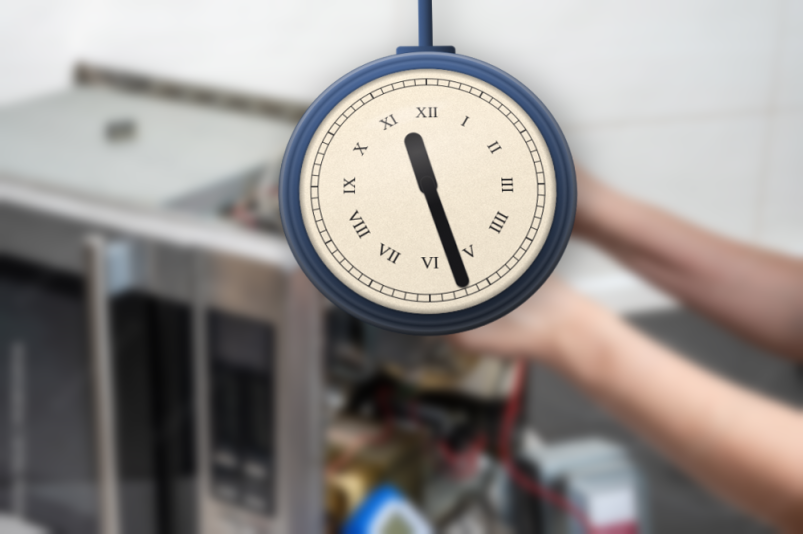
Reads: 11.27
